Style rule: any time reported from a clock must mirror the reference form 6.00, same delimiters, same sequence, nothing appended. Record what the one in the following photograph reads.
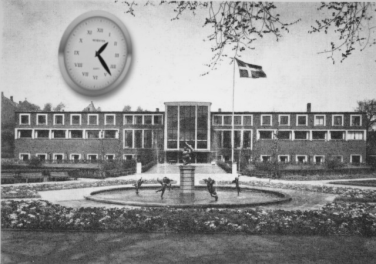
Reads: 1.23
